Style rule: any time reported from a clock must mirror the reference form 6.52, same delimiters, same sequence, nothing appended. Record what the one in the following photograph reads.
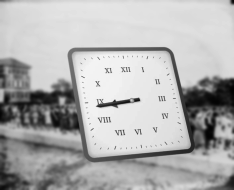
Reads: 8.44
